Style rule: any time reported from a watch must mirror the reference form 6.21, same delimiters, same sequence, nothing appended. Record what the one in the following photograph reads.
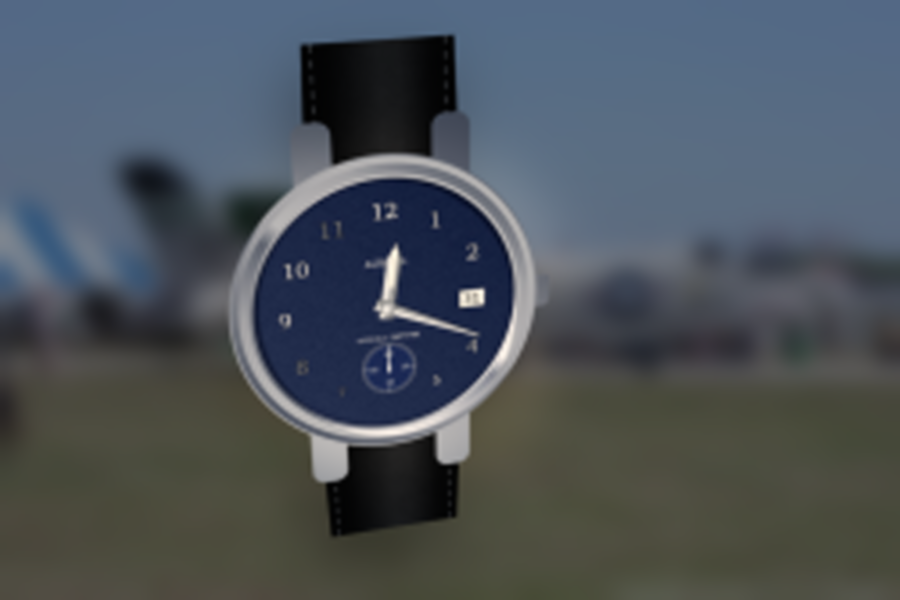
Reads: 12.19
